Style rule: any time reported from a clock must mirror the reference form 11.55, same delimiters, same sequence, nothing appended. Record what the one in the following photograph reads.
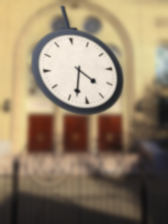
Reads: 4.33
